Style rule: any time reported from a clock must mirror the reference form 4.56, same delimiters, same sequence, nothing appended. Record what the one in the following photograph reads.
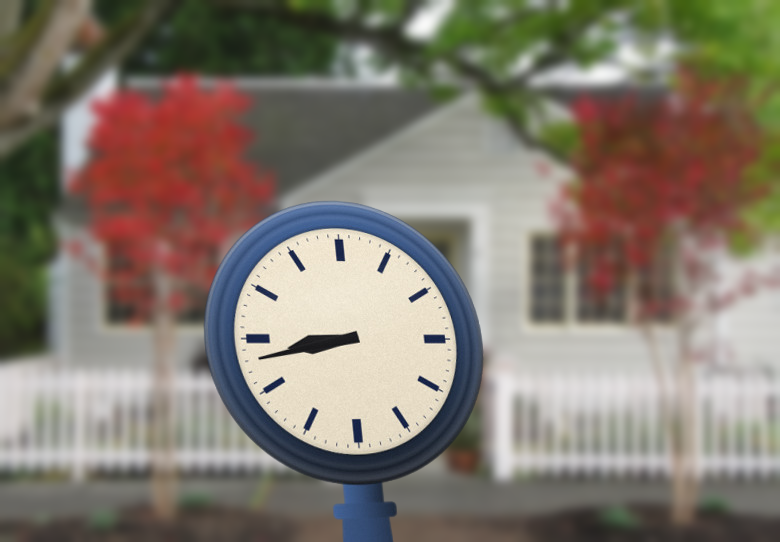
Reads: 8.43
